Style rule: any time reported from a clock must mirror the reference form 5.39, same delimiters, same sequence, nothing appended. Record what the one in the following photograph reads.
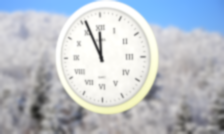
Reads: 11.56
